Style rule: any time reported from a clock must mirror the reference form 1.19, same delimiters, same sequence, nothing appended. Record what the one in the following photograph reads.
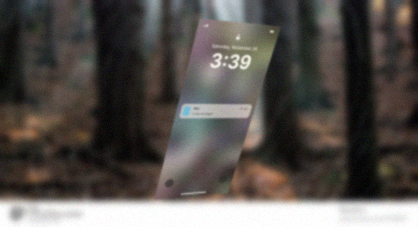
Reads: 3.39
